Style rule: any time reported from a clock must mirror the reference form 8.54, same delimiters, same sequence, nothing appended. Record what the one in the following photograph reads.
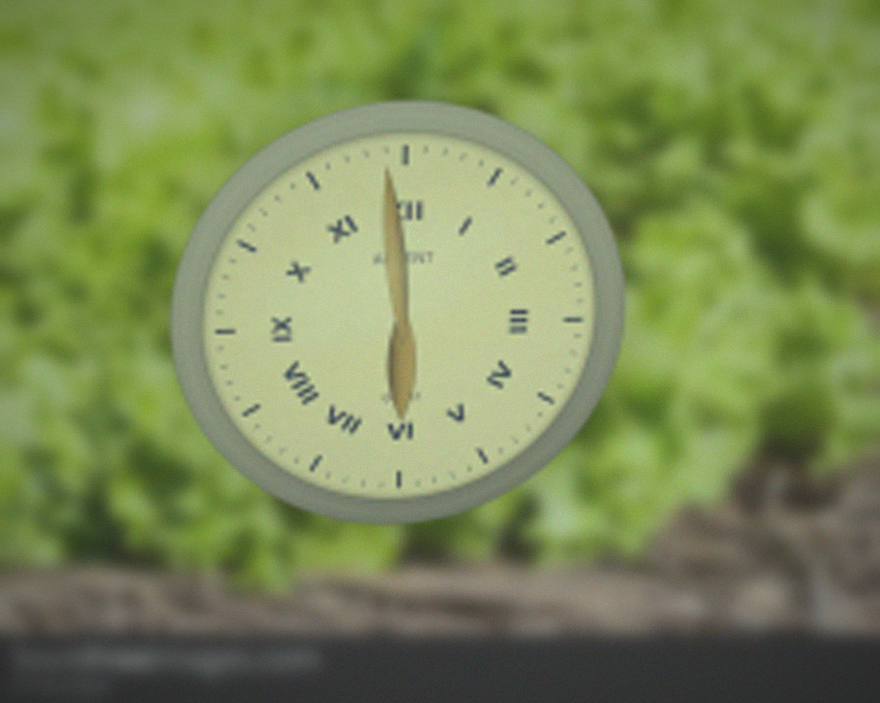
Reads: 5.59
